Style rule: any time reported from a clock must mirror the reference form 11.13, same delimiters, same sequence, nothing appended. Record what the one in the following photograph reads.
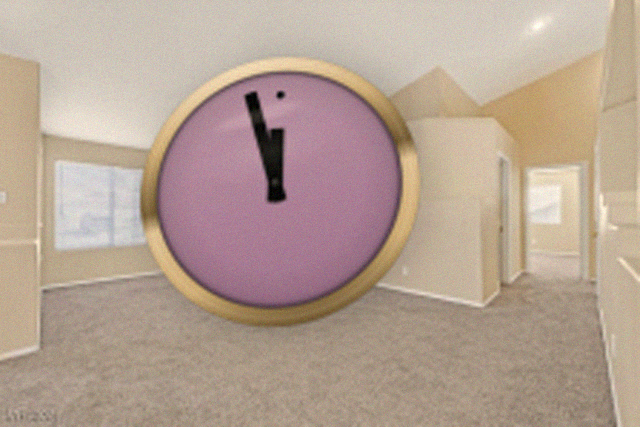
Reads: 11.57
